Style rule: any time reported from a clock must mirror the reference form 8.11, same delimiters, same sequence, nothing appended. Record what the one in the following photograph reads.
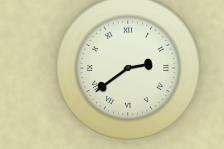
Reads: 2.39
